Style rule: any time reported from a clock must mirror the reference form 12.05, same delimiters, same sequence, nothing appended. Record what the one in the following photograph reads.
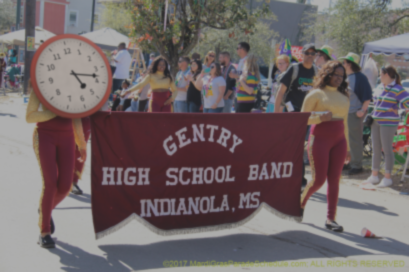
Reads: 5.18
